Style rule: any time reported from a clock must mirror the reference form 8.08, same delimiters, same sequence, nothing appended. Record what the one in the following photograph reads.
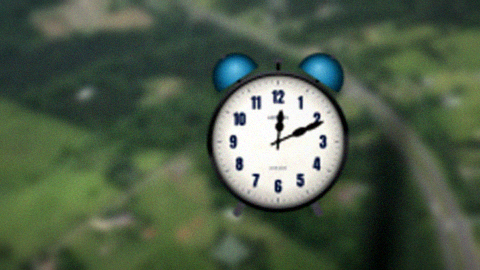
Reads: 12.11
